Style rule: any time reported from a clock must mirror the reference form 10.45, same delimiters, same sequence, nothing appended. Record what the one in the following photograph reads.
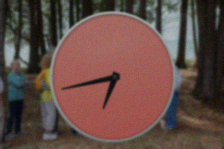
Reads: 6.43
